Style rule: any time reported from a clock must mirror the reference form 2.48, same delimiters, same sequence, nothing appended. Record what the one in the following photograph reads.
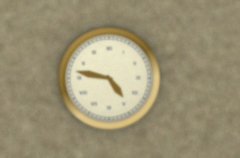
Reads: 4.47
